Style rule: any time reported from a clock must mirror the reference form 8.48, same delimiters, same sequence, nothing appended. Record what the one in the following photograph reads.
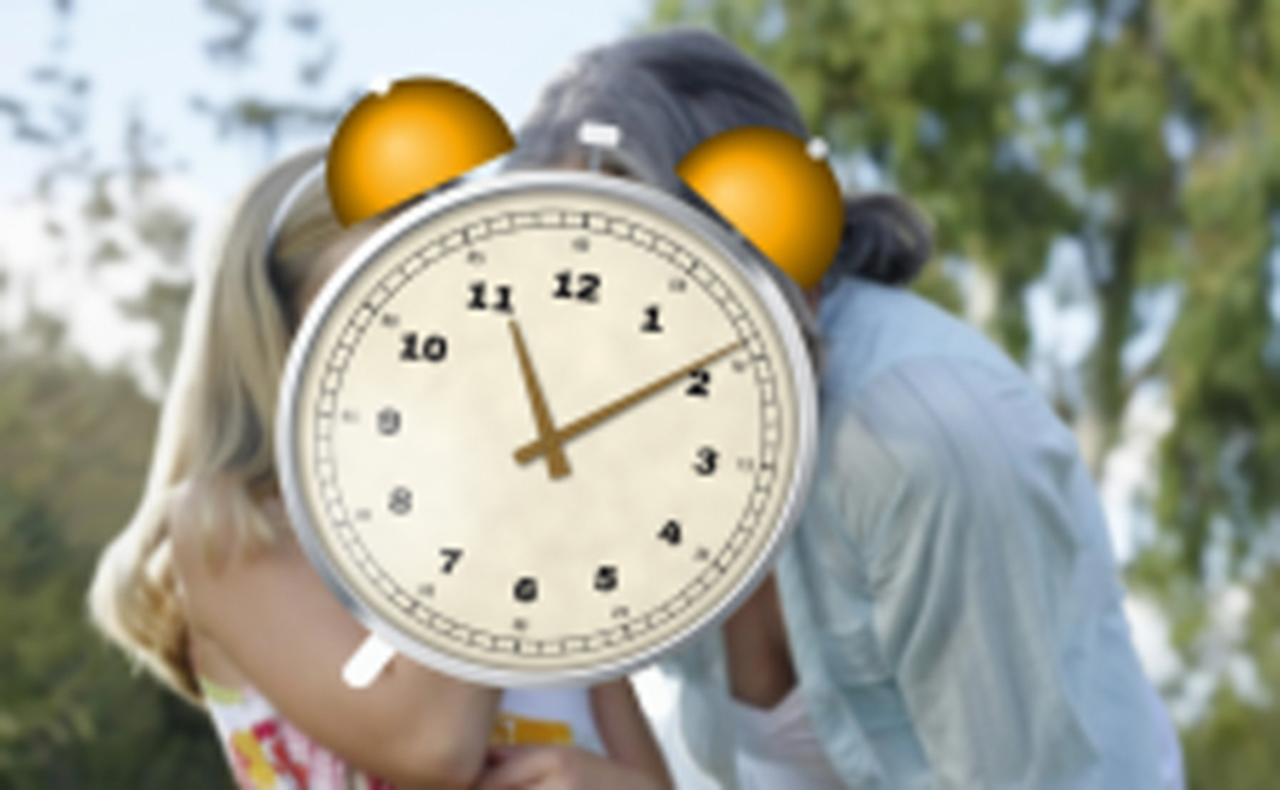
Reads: 11.09
